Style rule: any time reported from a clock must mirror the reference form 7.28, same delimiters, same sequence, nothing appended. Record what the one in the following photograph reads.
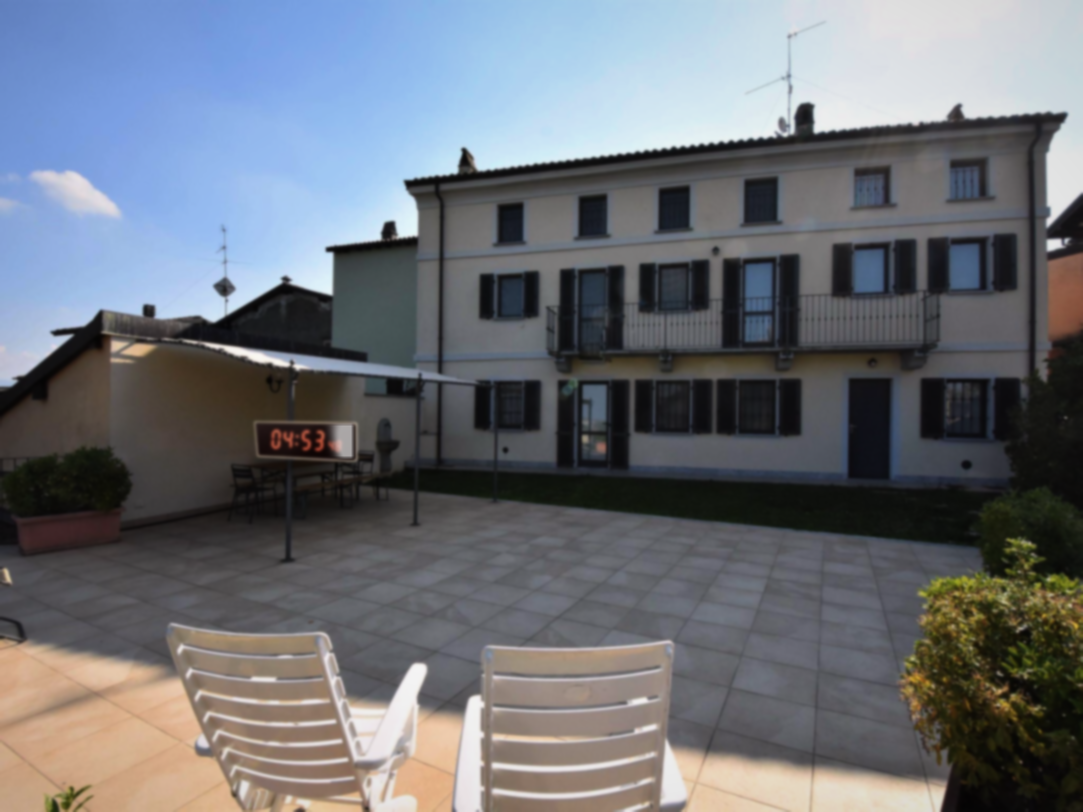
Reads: 4.53
